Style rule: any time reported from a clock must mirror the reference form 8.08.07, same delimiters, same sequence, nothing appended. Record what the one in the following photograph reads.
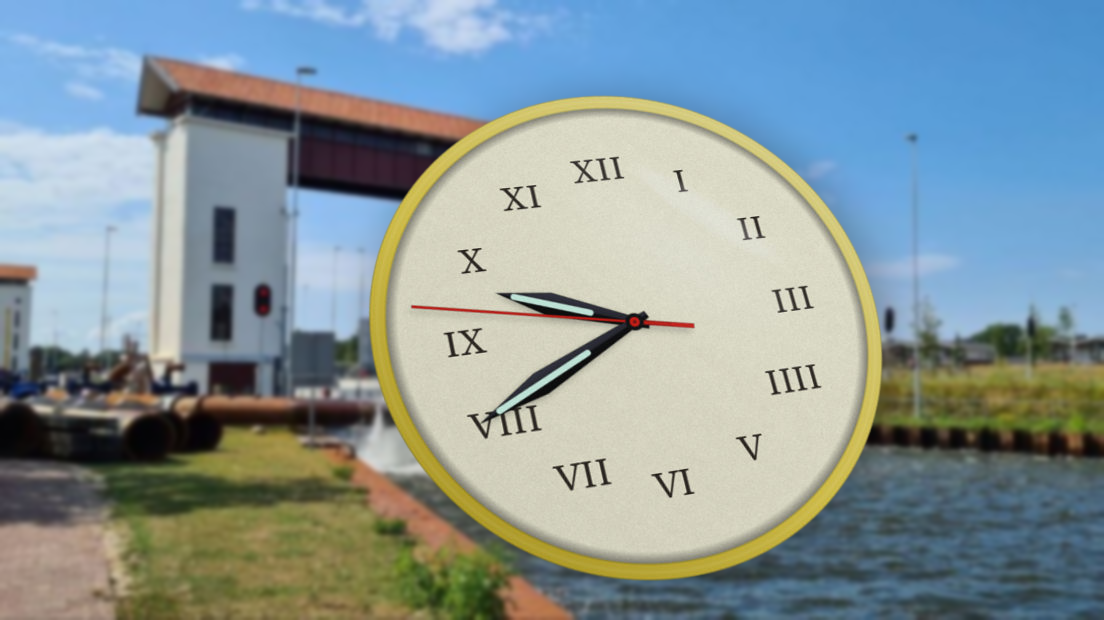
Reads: 9.40.47
